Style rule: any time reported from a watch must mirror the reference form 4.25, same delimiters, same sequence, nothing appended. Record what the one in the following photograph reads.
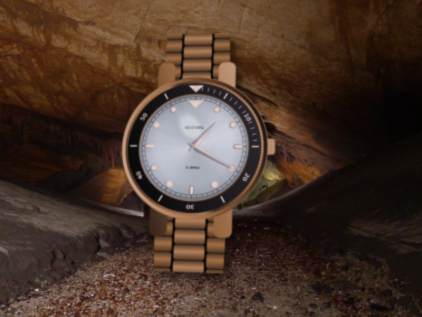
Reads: 1.20
